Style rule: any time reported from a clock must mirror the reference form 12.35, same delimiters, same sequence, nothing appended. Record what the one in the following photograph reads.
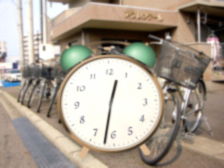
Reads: 12.32
